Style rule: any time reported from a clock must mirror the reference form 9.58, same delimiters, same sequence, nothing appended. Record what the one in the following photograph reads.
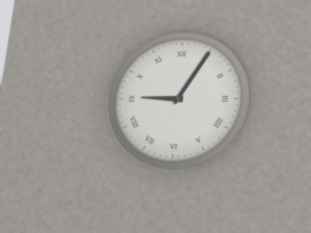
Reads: 9.05
